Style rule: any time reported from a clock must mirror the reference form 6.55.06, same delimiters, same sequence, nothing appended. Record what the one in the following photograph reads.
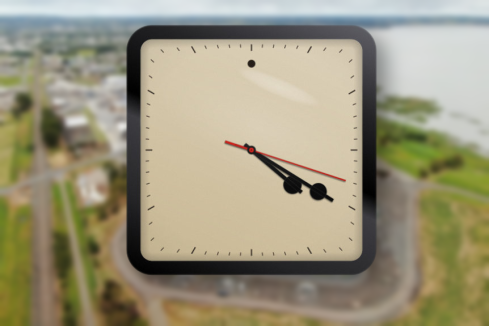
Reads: 4.20.18
